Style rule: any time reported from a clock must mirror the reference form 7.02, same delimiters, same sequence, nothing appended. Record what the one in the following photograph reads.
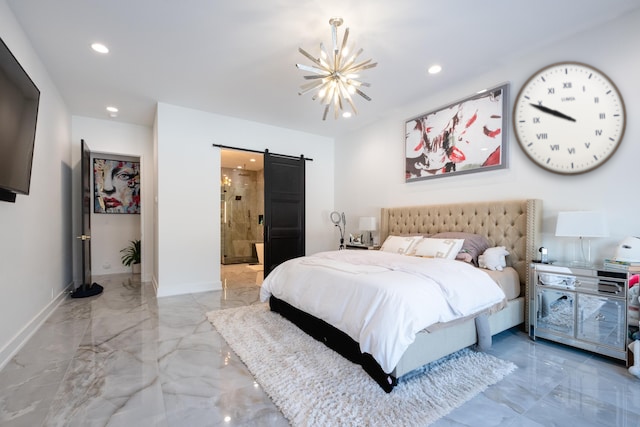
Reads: 9.49
